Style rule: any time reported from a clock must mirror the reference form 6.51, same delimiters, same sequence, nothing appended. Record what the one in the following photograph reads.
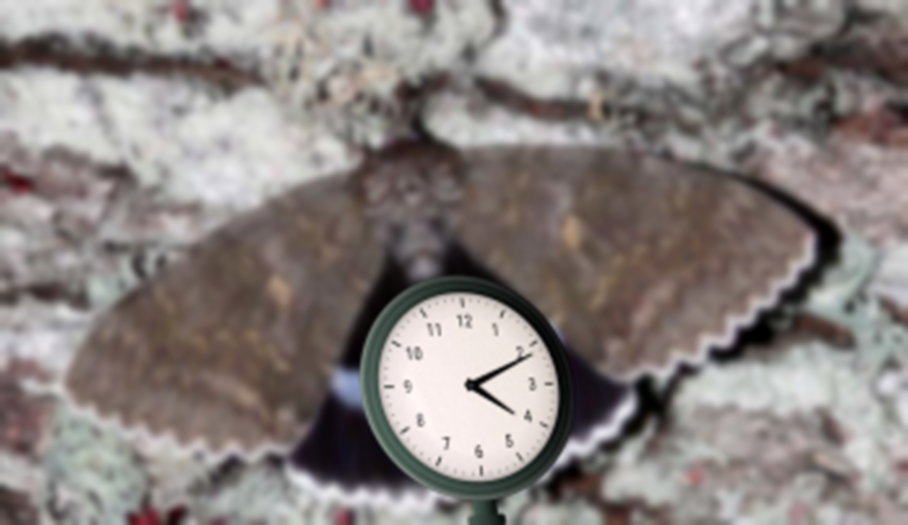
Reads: 4.11
